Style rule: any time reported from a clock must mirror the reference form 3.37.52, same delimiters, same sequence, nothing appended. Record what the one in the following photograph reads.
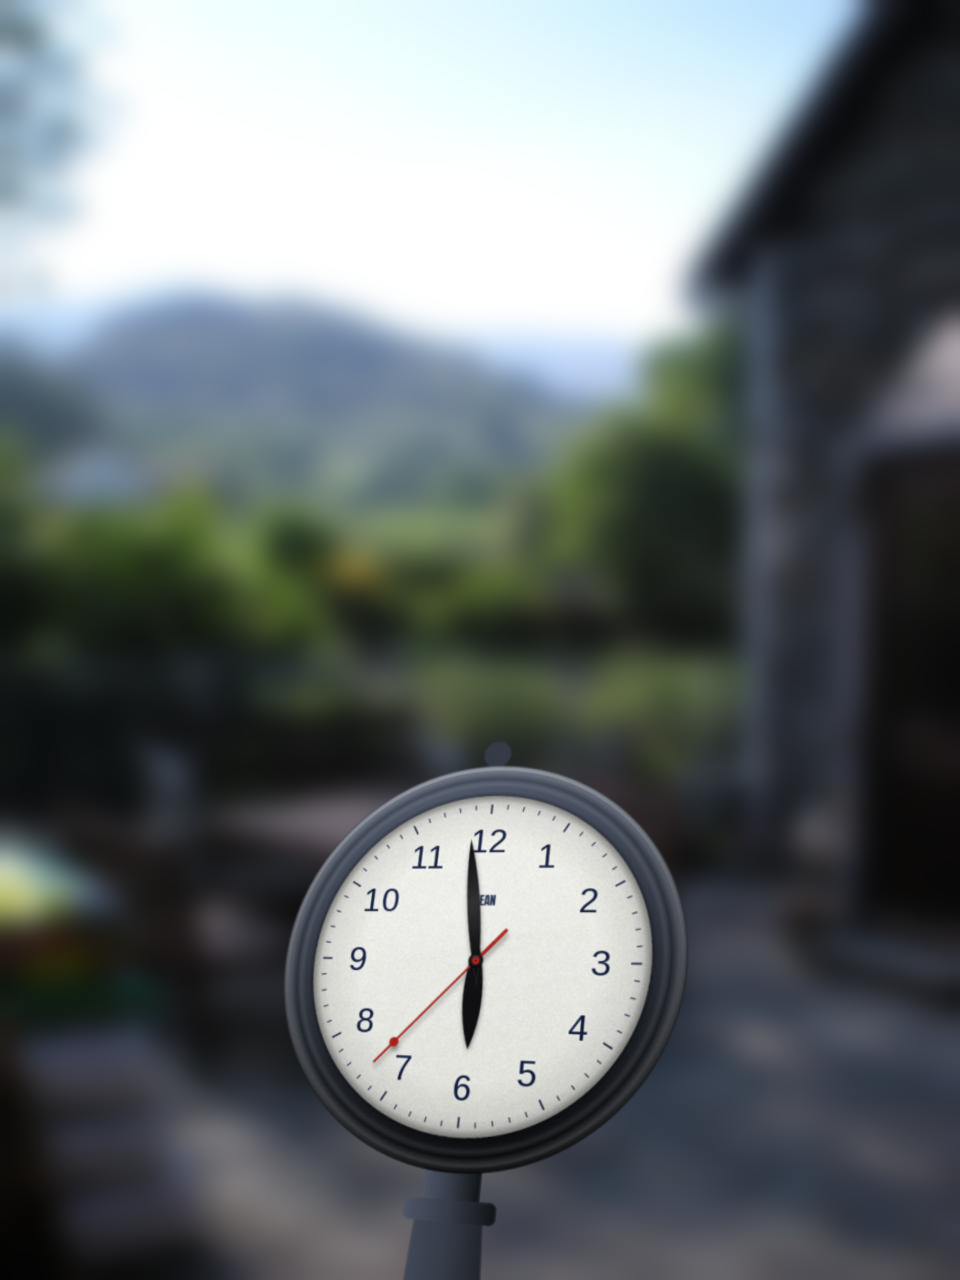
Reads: 5.58.37
